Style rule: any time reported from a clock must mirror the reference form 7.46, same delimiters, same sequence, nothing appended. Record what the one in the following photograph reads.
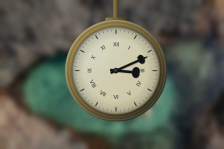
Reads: 3.11
